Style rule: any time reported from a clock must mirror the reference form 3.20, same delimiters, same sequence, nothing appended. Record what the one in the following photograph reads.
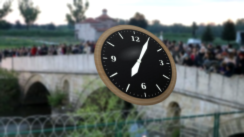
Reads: 7.05
